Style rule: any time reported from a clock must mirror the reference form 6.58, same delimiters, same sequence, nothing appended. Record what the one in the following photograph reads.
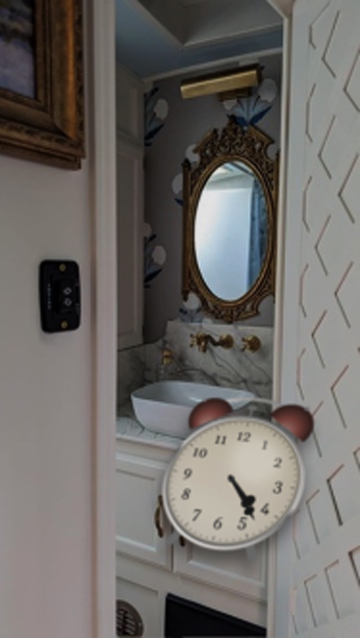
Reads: 4.23
